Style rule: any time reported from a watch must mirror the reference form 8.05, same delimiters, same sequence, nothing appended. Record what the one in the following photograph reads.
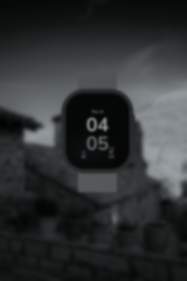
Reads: 4.05
